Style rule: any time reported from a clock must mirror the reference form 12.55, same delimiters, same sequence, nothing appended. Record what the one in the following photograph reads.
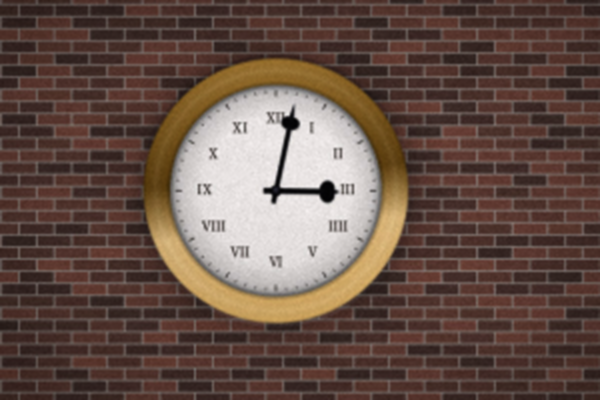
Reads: 3.02
